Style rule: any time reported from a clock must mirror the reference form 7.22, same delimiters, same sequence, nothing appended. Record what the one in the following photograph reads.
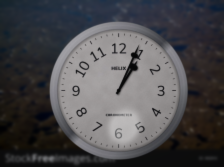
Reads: 1.04
